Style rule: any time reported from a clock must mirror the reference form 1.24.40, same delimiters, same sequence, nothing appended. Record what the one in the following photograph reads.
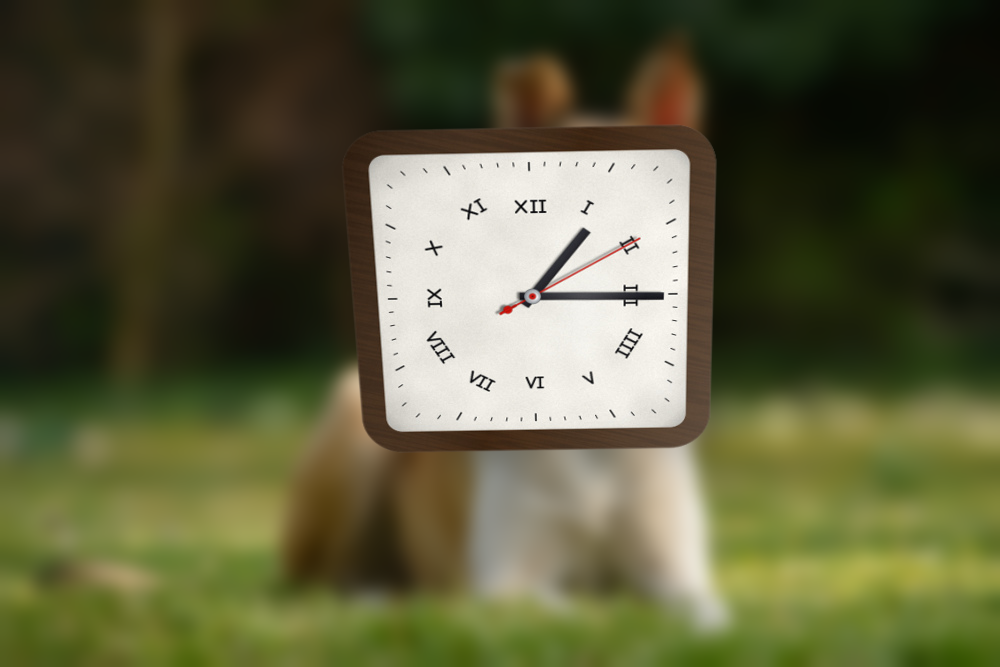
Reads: 1.15.10
